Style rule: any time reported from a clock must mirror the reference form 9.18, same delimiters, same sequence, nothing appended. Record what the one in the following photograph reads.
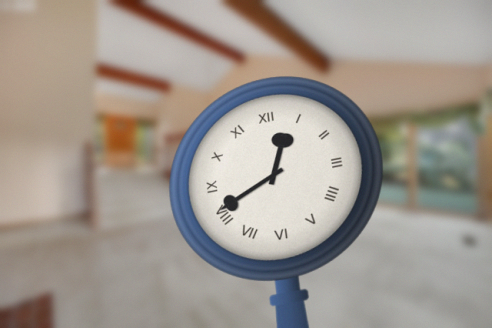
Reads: 12.41
